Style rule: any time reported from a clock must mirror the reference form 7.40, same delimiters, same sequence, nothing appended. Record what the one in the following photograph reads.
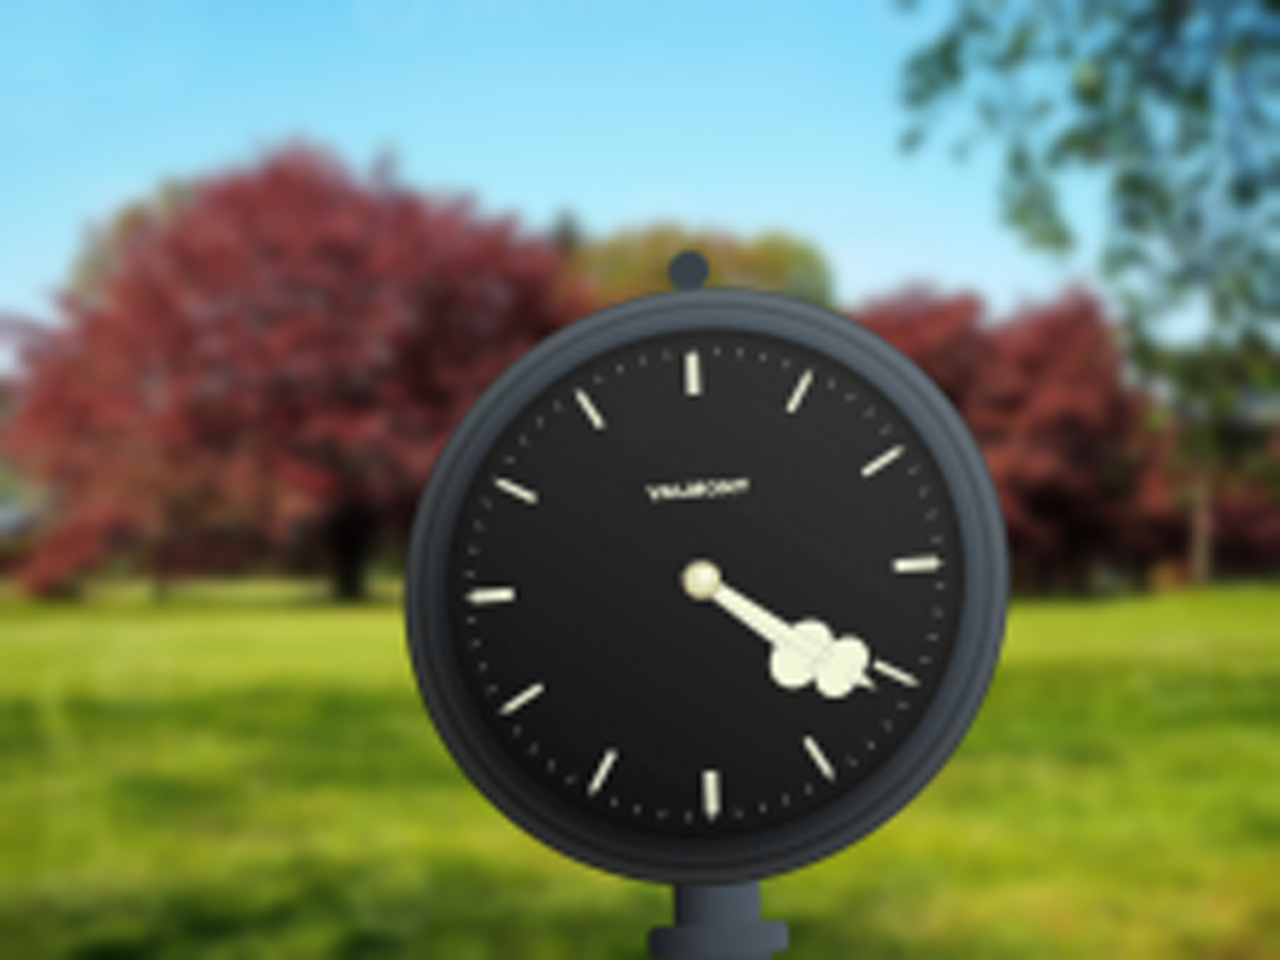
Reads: 4.21
